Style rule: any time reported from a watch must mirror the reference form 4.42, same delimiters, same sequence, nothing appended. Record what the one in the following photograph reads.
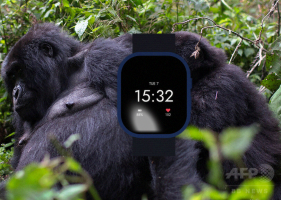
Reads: 15.32
